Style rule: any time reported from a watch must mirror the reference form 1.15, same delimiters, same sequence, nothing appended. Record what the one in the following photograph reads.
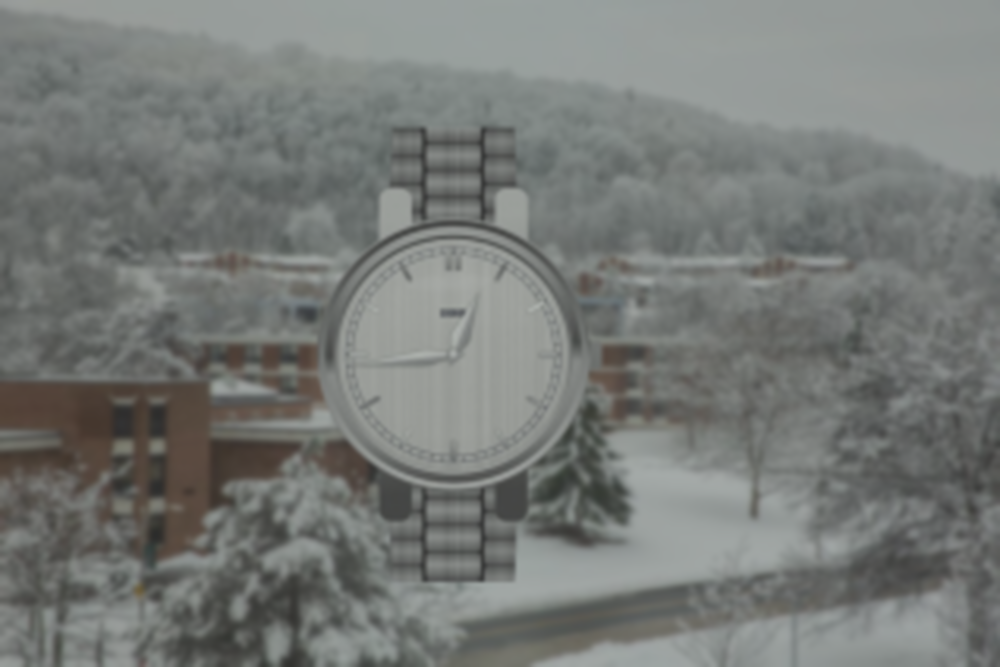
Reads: 12.44
